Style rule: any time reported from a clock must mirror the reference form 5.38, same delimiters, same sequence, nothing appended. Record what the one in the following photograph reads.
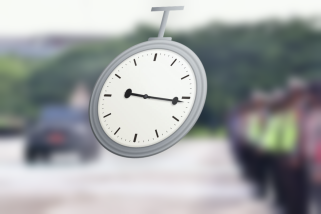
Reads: 9.16
